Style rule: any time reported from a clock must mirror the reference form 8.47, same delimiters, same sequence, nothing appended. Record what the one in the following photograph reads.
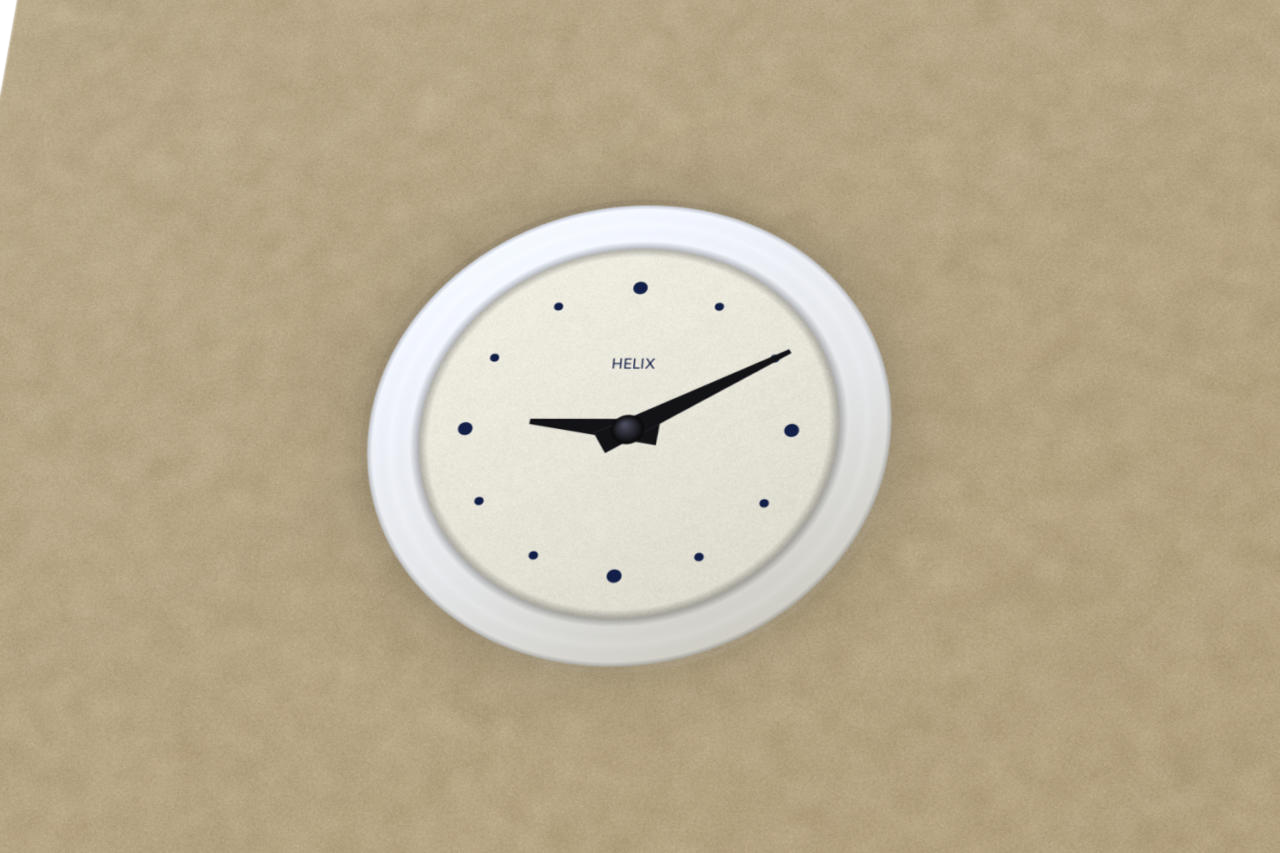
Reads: 9.10
